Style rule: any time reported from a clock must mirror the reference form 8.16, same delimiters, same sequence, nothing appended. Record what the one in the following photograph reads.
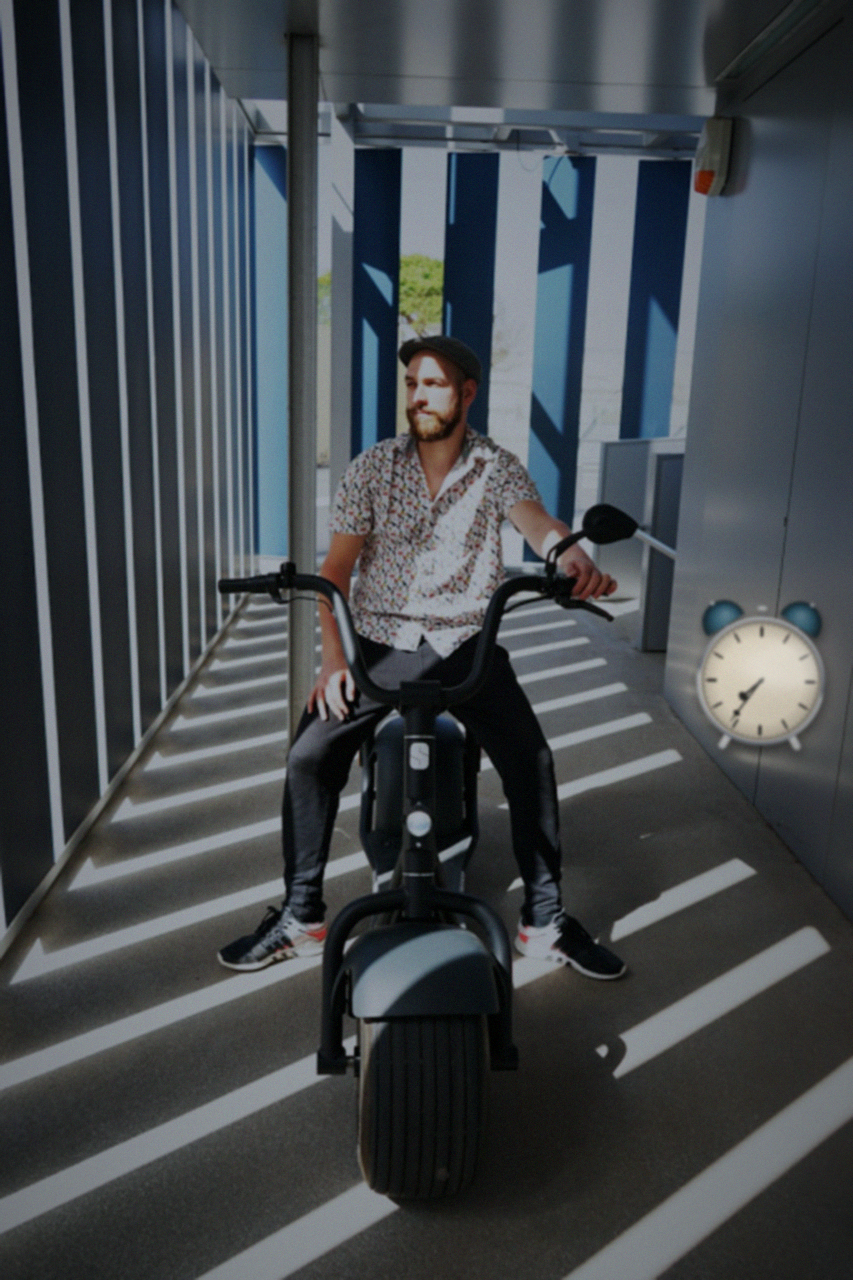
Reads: 7.36
